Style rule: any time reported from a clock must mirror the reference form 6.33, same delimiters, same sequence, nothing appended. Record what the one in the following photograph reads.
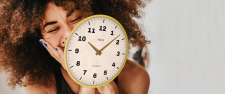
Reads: 10.08
